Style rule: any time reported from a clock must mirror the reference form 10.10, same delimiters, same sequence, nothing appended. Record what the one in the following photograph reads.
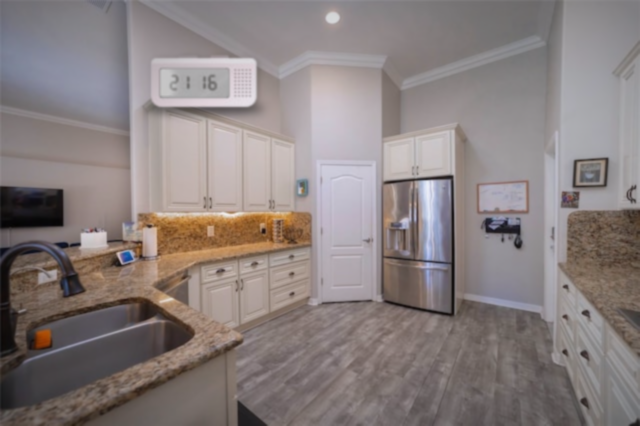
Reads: 21.16
